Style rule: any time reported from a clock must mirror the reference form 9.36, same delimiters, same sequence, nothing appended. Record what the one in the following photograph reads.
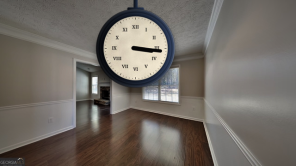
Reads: 3.16
